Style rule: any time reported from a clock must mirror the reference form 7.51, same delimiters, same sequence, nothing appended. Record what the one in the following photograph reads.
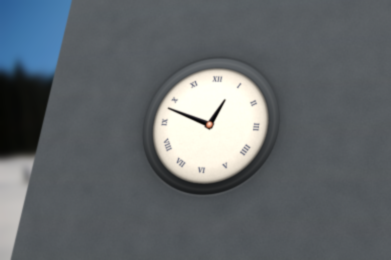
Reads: 12.48
